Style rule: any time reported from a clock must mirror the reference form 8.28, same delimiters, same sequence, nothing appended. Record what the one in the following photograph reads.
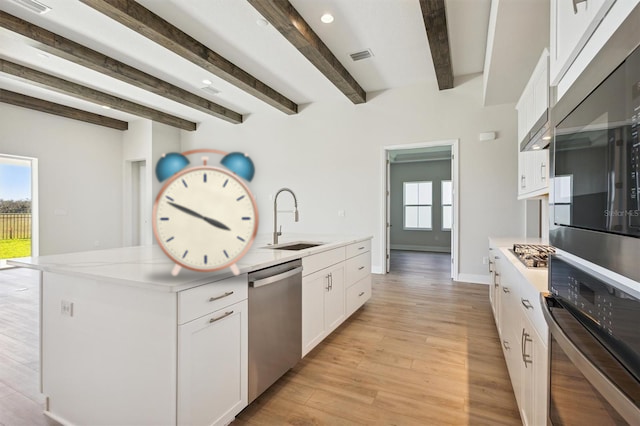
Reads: 3.49
